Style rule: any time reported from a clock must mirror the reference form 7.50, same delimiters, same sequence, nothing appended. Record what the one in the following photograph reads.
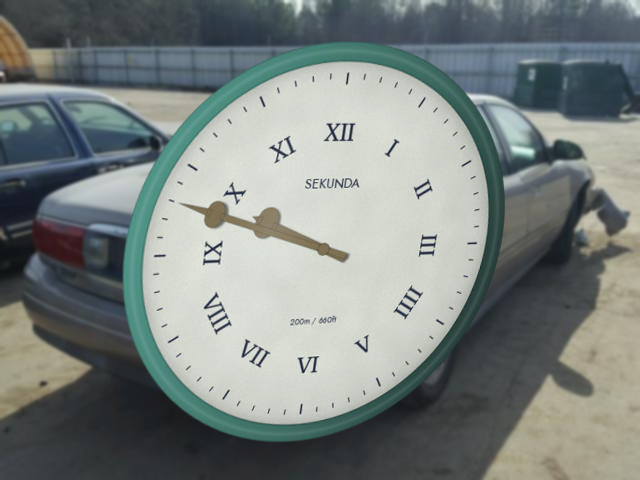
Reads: 9.48
